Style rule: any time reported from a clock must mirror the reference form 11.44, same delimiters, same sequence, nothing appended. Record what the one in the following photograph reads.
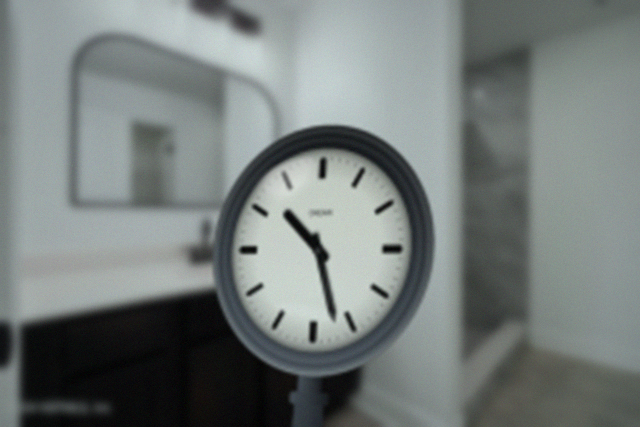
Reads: 10.27
